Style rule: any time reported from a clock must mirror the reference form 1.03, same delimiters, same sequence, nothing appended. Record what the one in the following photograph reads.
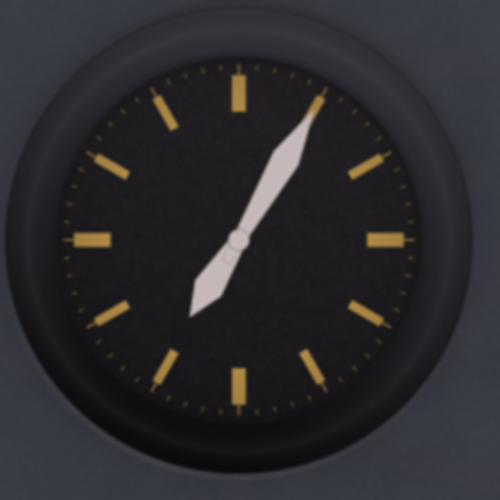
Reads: 7.05
